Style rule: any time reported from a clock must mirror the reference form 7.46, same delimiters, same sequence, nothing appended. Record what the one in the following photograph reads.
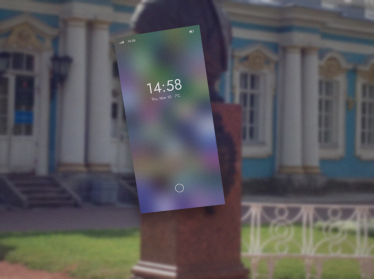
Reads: 14.58
